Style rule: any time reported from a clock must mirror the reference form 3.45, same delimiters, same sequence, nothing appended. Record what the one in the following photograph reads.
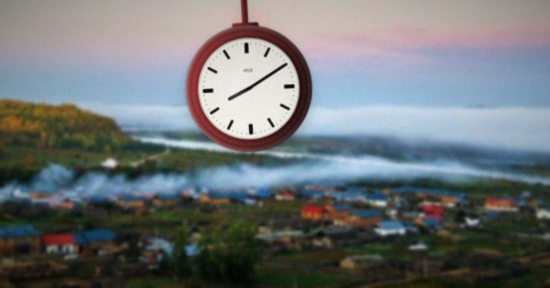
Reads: 8.10
